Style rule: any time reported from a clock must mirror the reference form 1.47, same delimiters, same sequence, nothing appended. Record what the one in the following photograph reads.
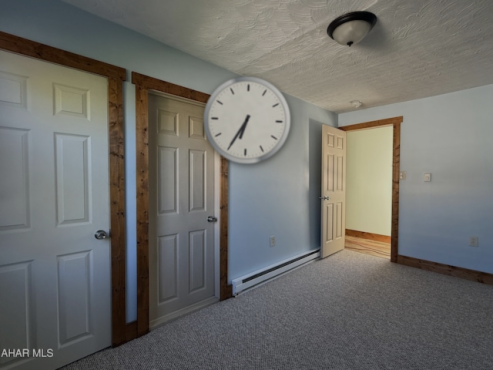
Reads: 6.35
